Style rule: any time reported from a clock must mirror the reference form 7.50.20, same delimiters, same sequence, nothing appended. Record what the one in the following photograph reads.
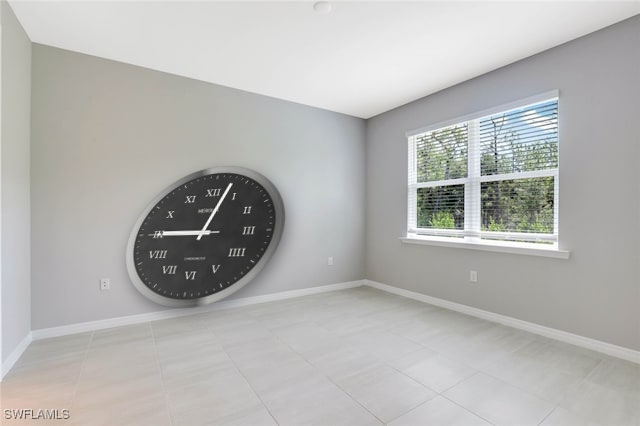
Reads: 9.02.45
